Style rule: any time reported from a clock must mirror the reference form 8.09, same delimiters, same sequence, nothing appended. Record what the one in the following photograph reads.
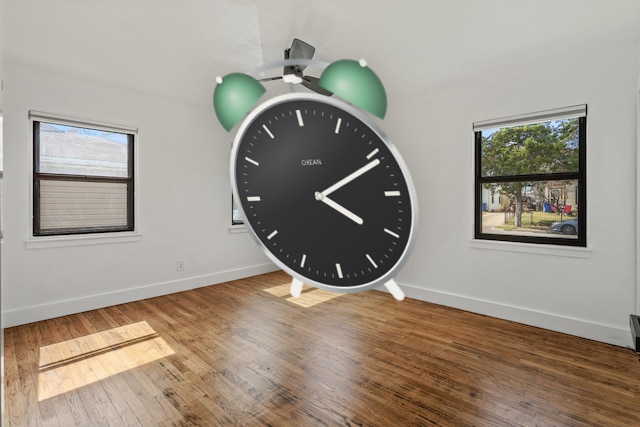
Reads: 4.11
